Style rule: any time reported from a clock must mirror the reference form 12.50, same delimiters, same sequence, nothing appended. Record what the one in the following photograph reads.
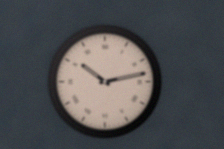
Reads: 10.13
